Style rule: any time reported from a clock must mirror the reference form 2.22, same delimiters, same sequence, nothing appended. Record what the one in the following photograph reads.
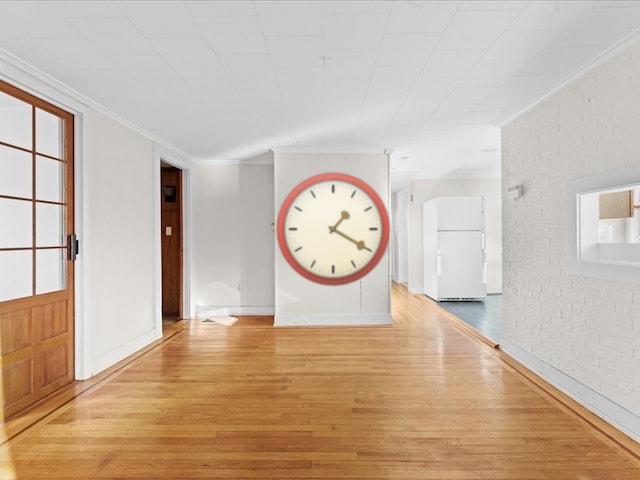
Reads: 1.20
